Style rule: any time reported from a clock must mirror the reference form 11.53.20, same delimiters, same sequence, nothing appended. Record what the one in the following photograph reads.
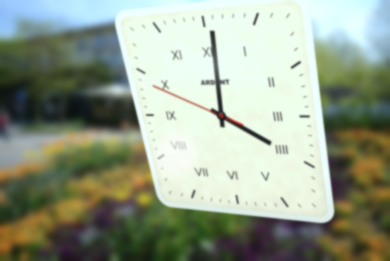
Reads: 4.00.49
